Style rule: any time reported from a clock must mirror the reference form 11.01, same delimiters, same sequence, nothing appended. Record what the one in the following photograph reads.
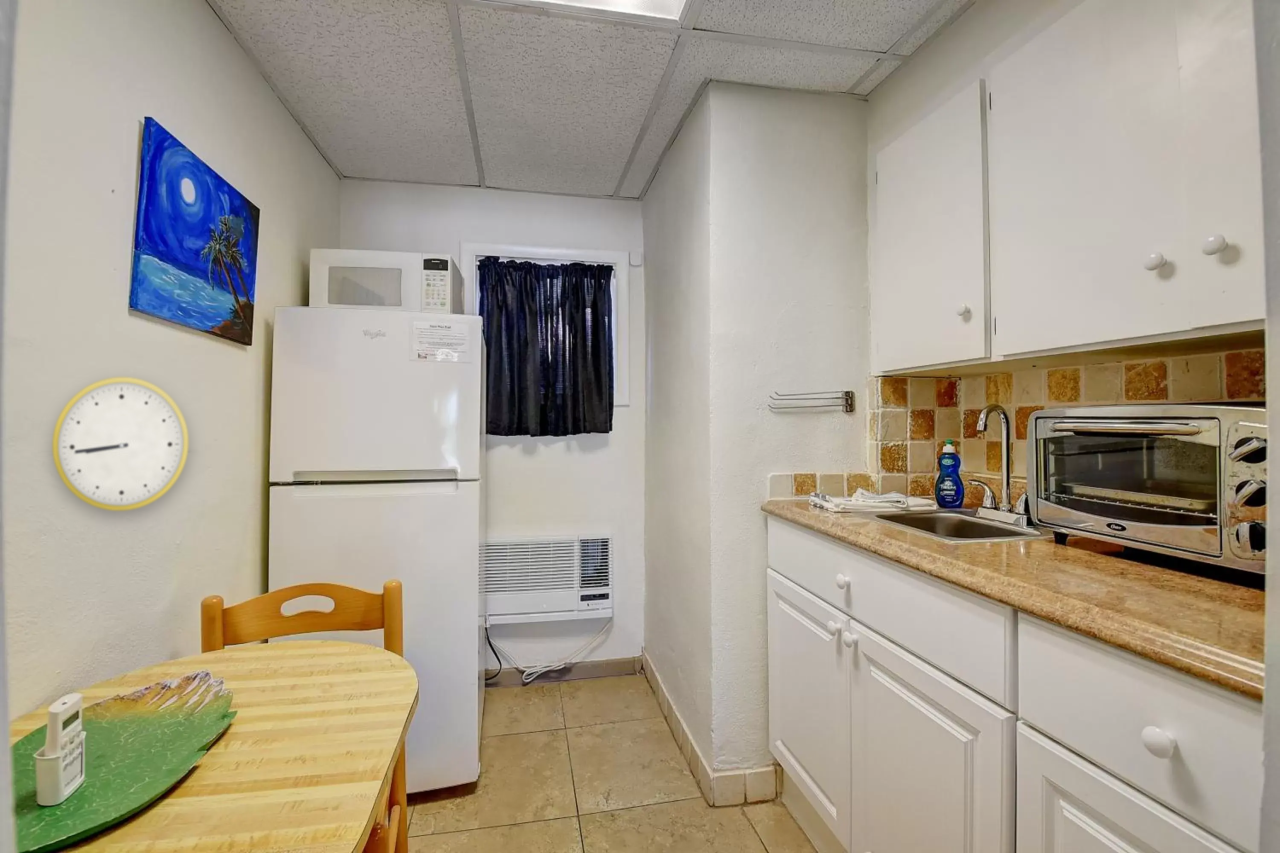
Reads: 8.44
